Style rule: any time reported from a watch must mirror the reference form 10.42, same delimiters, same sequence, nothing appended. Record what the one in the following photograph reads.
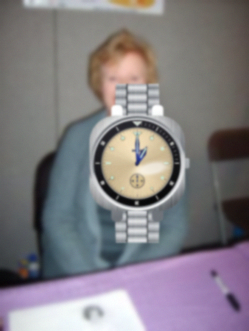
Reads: 1.00
